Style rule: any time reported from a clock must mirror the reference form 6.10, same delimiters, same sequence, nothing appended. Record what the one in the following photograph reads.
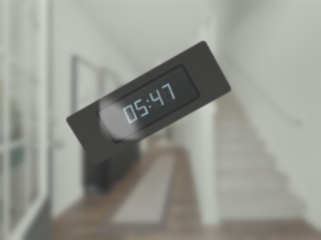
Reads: 5.47
